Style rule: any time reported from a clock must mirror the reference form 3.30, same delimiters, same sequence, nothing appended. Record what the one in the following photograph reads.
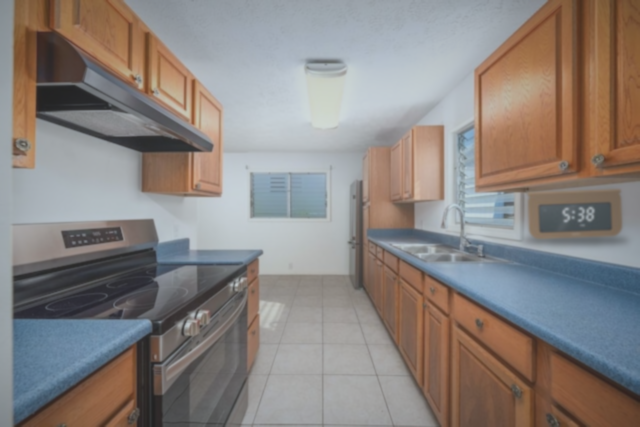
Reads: 5.38
